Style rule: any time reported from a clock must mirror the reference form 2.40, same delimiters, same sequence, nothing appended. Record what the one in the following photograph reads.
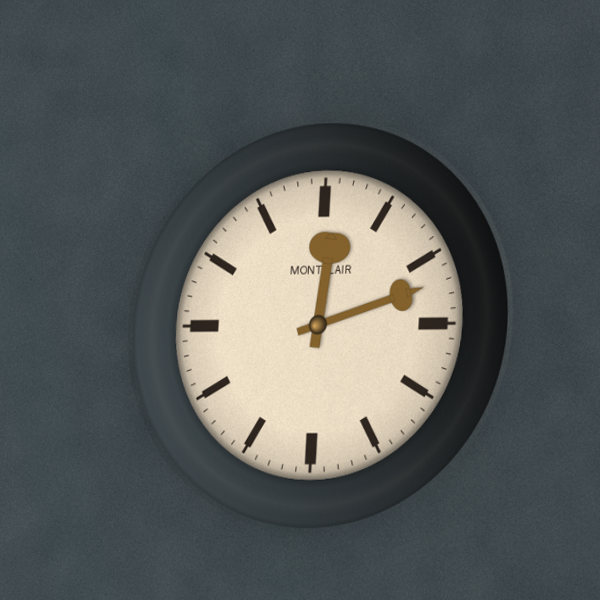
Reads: 12.12
